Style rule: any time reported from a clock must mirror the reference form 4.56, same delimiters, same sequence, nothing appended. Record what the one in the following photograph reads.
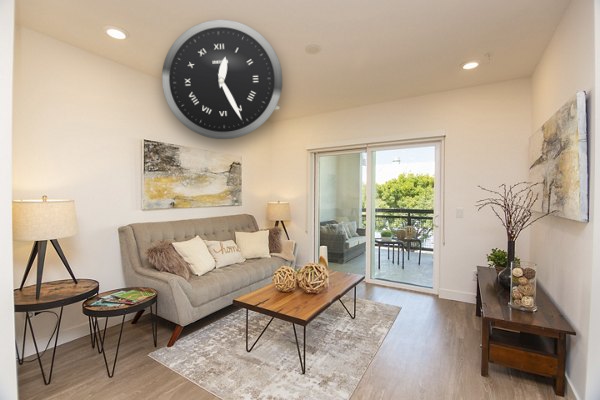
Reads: 12.26
